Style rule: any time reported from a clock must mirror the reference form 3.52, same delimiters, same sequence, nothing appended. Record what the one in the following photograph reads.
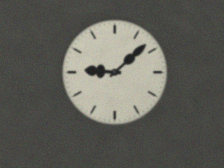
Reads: 9.08
